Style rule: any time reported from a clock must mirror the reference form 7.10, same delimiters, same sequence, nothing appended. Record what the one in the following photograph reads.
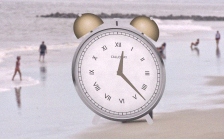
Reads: 12.23
